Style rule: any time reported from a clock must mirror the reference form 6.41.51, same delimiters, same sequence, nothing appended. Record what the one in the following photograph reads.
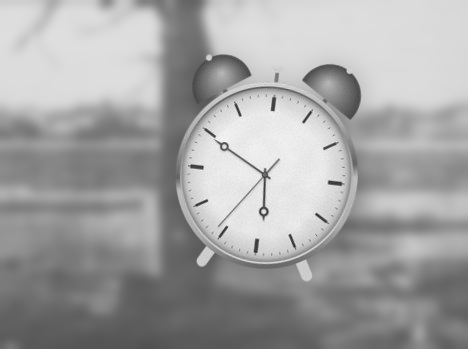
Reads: 5.49.36
